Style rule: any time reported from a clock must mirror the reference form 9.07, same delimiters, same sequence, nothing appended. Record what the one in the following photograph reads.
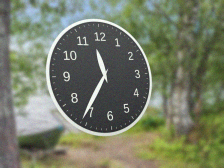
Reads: 11.36
